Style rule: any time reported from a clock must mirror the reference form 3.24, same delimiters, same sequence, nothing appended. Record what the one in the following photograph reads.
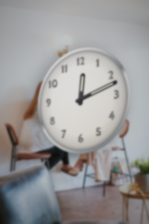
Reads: 12.12
